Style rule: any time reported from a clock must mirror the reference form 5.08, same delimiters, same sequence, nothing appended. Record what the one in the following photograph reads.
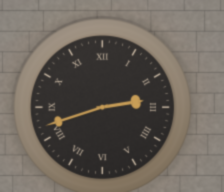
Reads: 2.42
